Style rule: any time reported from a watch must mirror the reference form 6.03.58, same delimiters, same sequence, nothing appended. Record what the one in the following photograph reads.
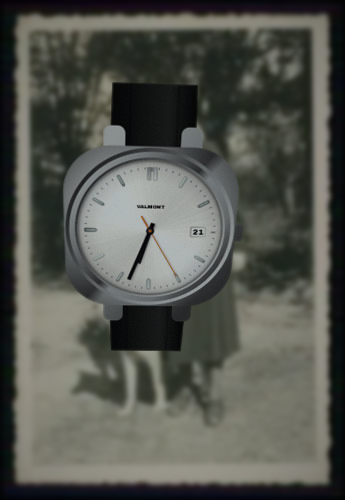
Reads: 6.33.25
